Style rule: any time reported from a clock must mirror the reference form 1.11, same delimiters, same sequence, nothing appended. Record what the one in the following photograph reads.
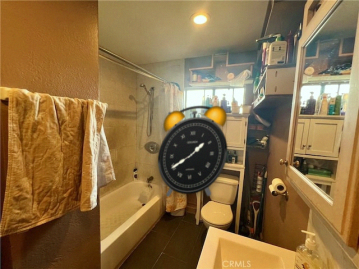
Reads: 1.40
